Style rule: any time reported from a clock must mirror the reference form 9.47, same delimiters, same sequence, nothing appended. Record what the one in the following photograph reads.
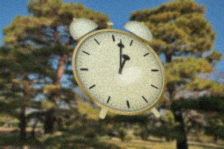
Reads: 1.02
